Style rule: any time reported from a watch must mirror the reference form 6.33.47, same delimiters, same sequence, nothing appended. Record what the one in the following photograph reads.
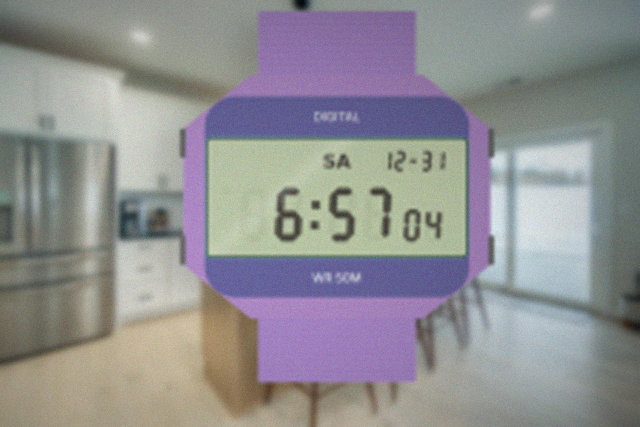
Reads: 6.57.04
